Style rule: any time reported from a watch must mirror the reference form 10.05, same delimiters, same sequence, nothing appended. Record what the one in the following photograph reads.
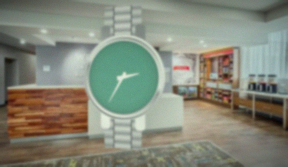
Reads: 2.35
